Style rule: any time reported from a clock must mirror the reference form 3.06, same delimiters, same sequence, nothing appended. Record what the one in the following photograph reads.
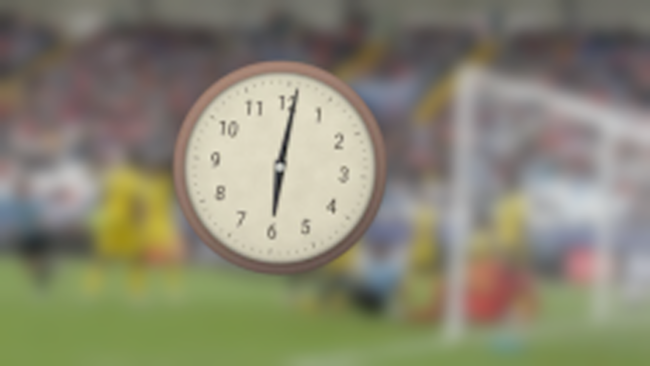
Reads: 6.01
